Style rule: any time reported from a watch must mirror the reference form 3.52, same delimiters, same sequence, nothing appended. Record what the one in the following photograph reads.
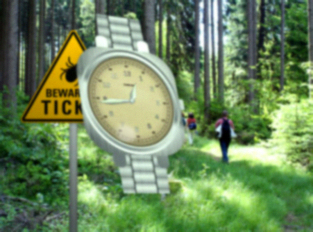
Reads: 12.44
